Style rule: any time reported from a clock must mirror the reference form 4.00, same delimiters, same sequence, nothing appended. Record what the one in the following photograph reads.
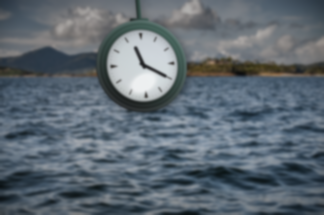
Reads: 11.20
